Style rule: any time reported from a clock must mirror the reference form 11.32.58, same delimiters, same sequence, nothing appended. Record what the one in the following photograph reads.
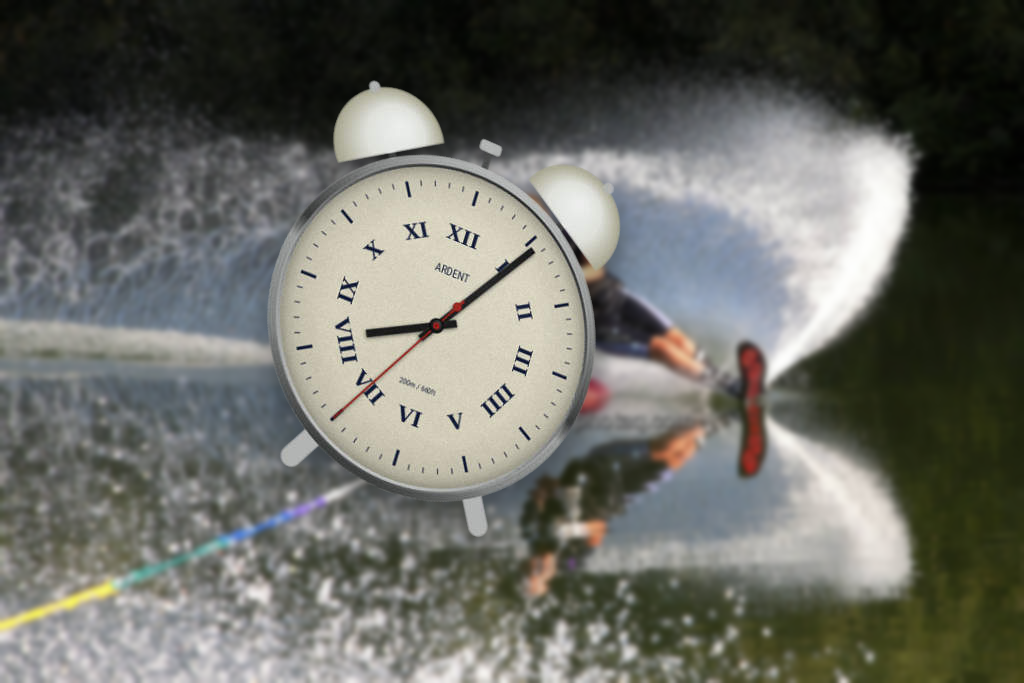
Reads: 8.05.35
